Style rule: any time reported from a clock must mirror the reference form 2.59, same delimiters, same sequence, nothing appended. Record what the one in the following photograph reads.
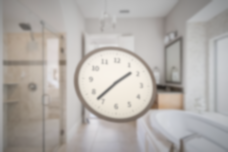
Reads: 1.37
